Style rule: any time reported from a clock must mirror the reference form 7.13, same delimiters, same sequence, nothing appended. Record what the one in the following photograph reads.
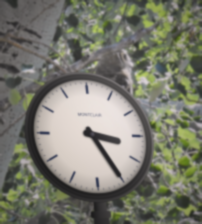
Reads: 3.25
